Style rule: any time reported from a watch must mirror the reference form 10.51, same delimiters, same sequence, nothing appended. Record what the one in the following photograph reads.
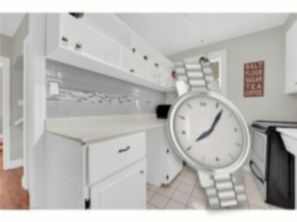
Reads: 8.07
